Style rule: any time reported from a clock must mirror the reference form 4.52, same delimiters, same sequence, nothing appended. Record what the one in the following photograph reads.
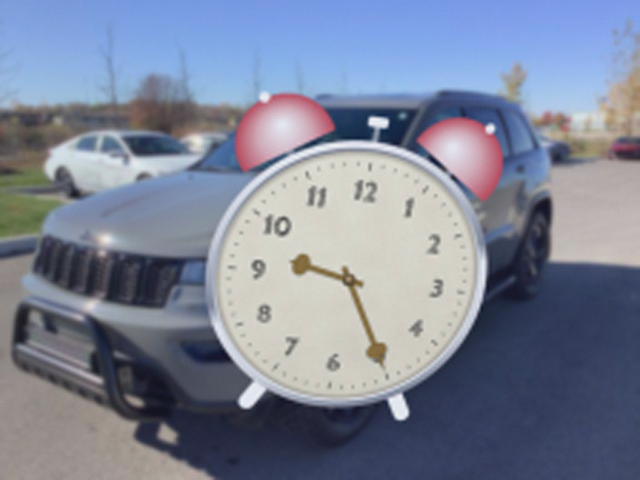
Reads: 9.25
